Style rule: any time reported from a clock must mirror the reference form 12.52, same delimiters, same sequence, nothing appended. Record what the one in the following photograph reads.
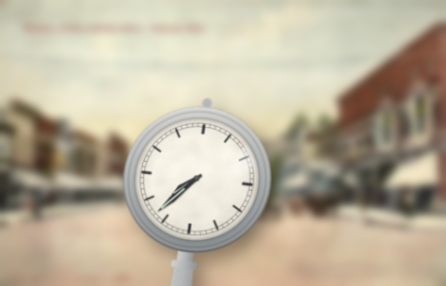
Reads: 7.37
